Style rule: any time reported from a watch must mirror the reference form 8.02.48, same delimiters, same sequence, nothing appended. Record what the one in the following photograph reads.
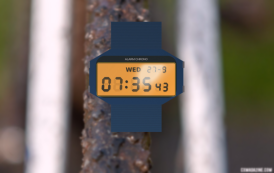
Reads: 7.35.43
